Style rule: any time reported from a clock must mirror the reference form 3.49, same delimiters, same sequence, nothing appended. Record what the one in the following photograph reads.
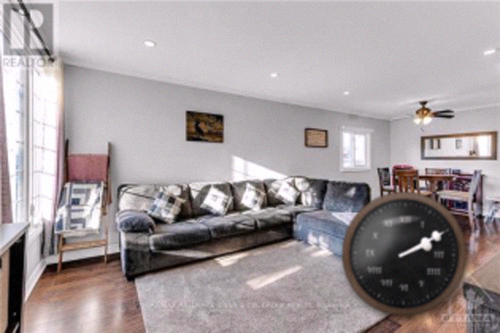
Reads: 2.10
